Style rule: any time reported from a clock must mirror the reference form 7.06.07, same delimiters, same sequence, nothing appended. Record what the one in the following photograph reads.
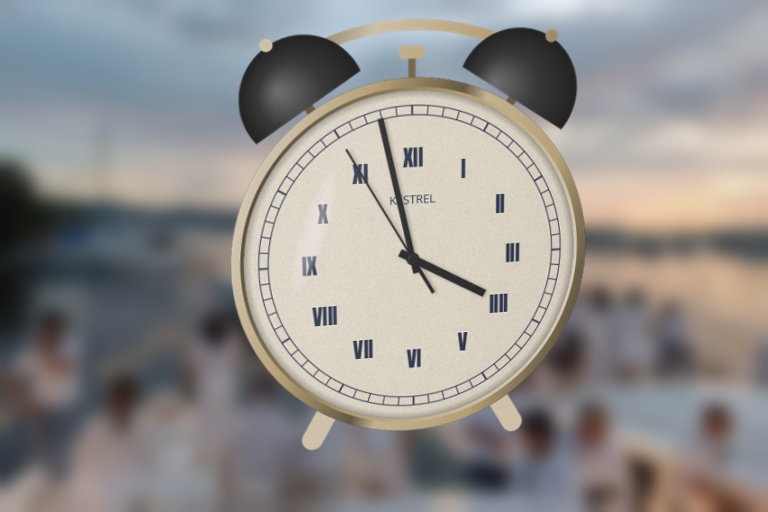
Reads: 3.57.55
